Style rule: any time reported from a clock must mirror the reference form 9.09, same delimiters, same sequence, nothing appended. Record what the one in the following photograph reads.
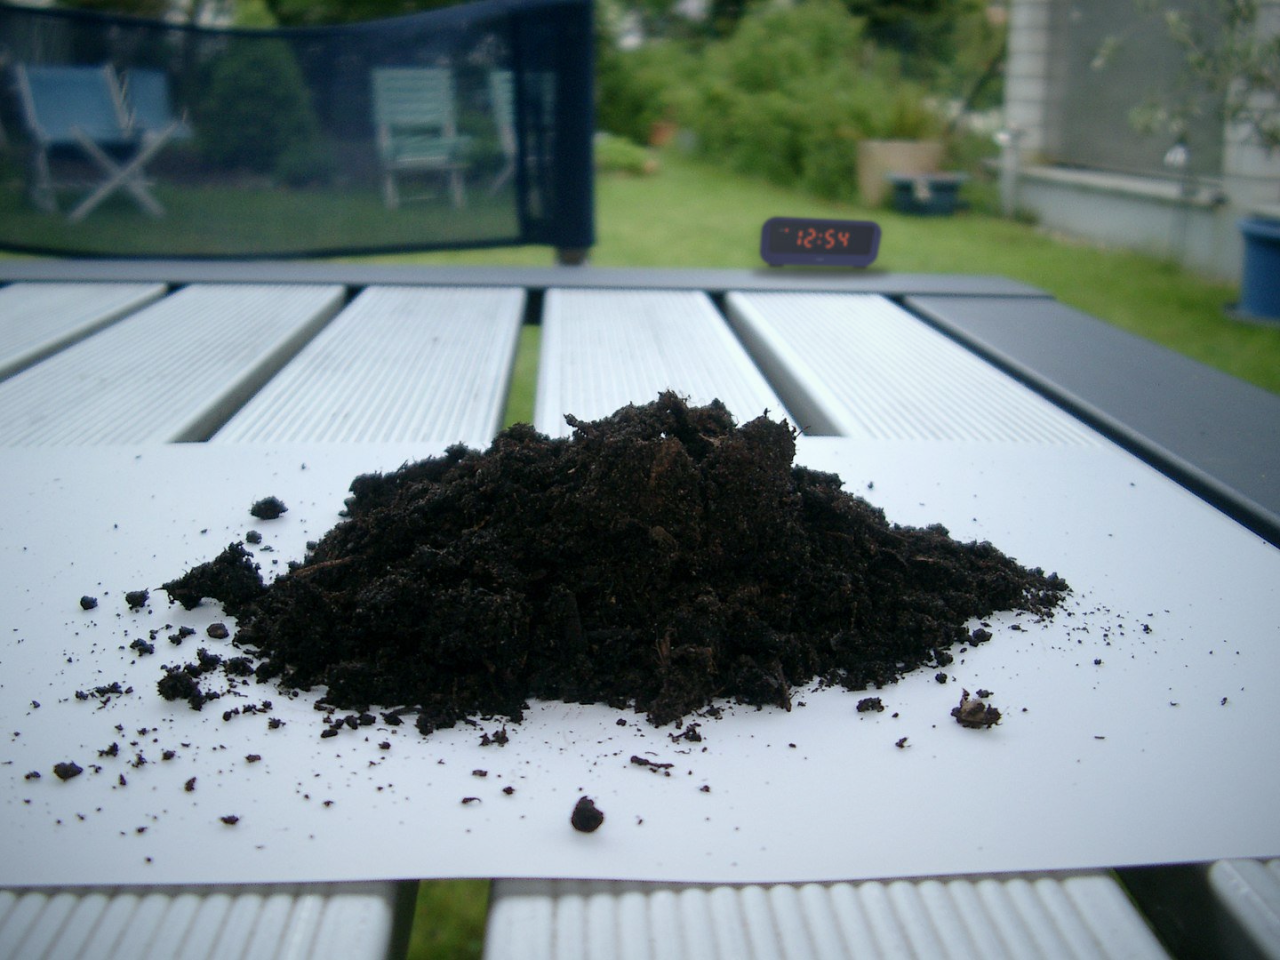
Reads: 12.54
